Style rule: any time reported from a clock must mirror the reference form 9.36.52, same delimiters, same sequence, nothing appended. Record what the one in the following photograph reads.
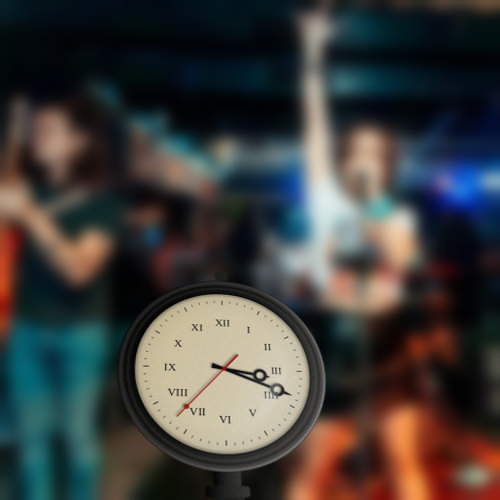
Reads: 3.18.37
